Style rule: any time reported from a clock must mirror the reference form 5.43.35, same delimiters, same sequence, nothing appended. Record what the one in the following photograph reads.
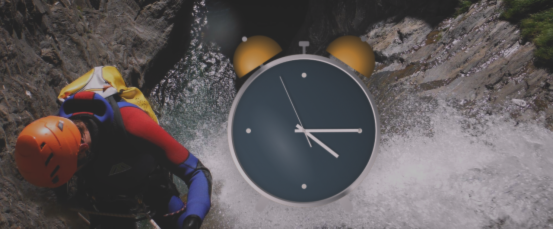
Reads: 4.14.56
